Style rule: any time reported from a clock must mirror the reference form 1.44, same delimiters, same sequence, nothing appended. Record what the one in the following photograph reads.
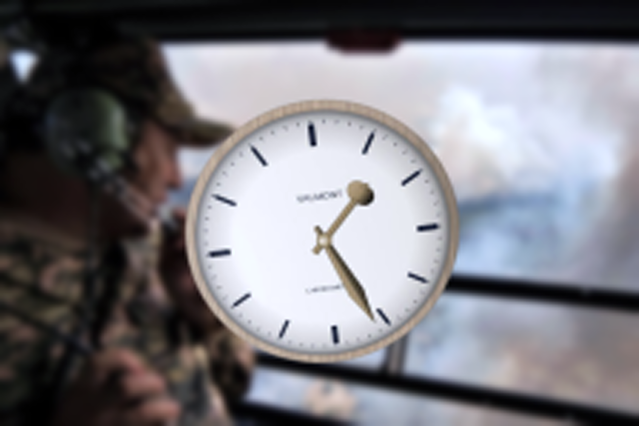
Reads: 1.26
